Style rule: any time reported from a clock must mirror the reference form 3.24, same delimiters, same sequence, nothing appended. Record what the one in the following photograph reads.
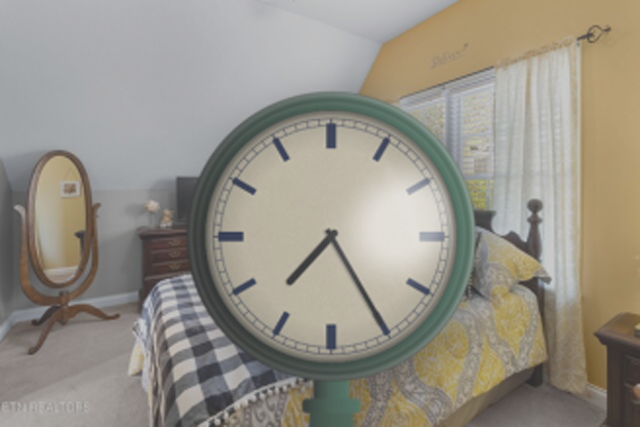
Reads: 7.25
